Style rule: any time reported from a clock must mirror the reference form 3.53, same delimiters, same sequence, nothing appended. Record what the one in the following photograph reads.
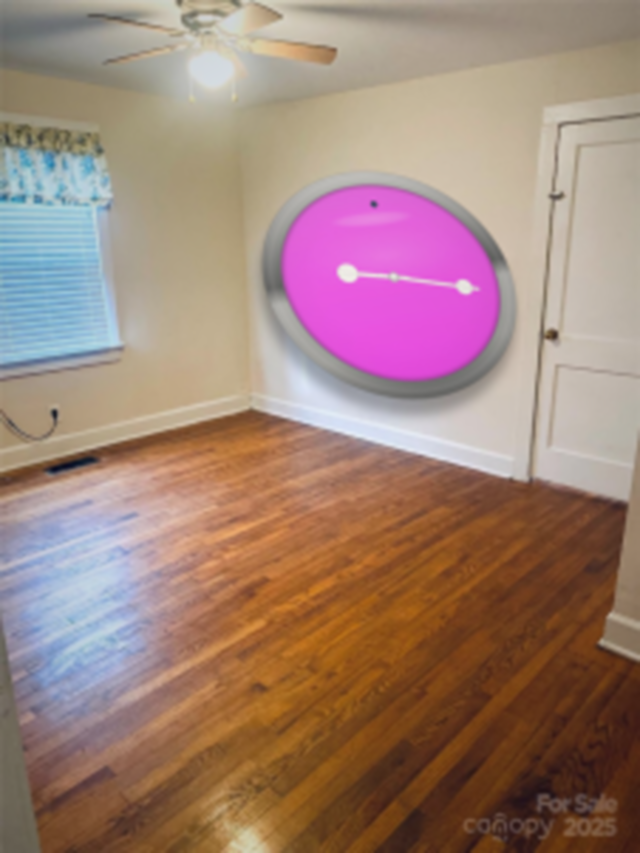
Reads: 9.17
